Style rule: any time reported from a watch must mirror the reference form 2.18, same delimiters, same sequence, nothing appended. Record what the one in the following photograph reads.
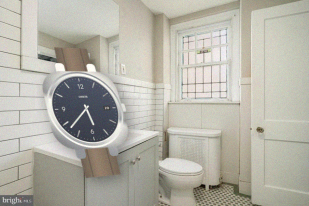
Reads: 5.38
